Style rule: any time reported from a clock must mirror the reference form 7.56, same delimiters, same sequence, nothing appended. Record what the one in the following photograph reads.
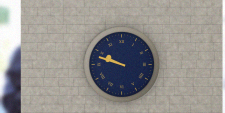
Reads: 9.48
